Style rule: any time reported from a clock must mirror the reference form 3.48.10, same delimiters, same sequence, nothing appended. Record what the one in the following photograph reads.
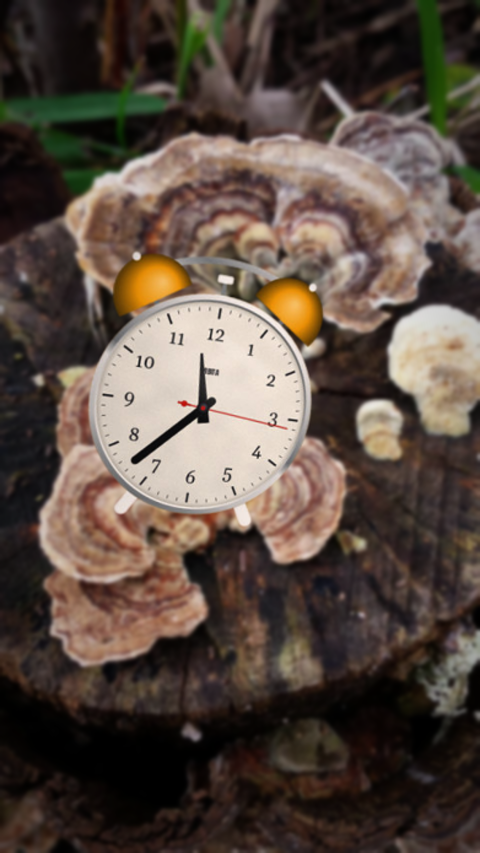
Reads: 11.37.16
